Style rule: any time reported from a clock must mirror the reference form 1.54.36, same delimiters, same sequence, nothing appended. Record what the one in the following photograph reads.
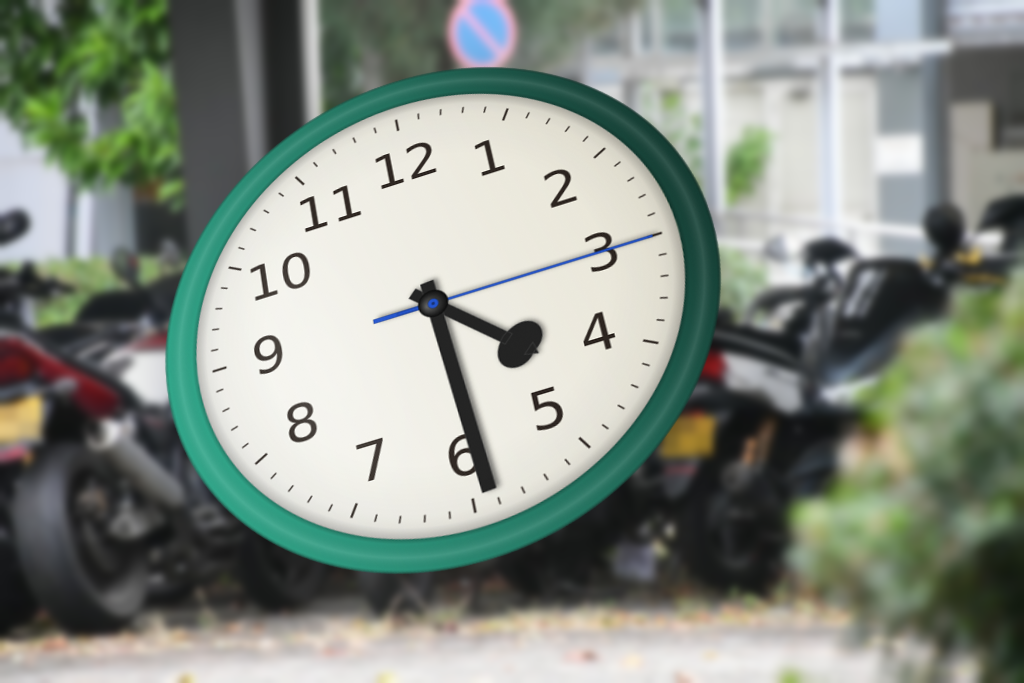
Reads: 4.29.15
